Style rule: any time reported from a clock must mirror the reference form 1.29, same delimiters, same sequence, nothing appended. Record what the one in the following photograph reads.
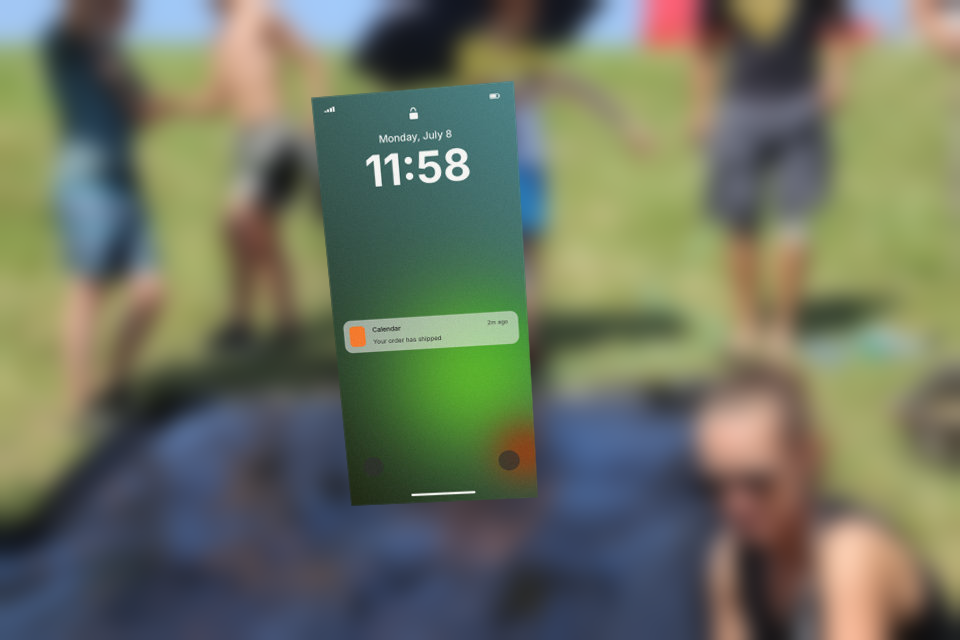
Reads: 11.58
